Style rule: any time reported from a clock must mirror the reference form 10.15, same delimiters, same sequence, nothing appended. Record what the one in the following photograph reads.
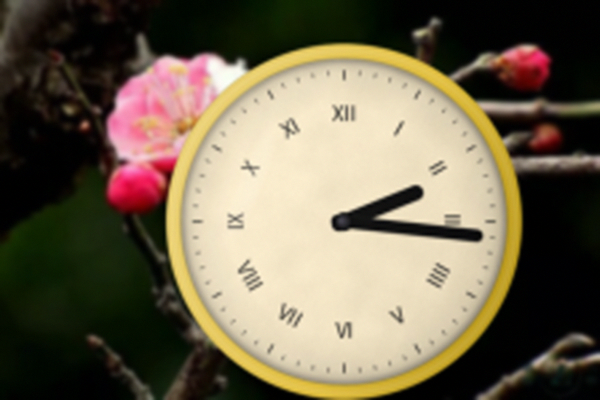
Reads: 2.16
